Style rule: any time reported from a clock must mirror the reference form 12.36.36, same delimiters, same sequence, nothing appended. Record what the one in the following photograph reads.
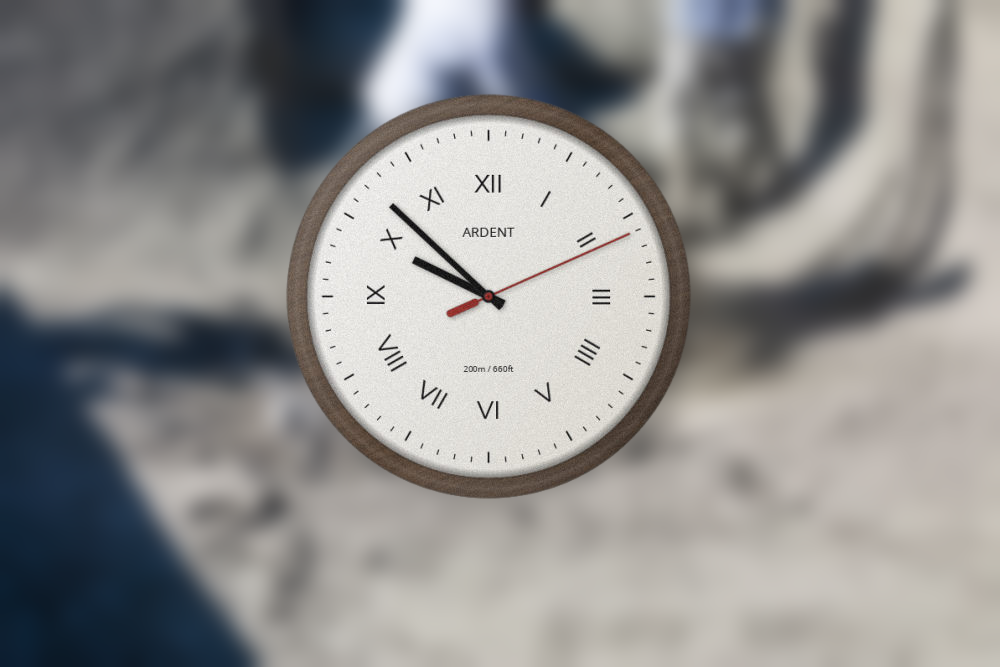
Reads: 9.52.11
